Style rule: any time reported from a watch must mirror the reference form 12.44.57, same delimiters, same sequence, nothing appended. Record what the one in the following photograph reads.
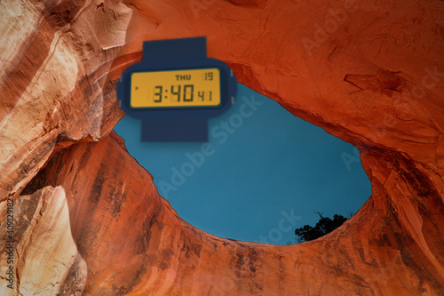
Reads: 3.40.41
